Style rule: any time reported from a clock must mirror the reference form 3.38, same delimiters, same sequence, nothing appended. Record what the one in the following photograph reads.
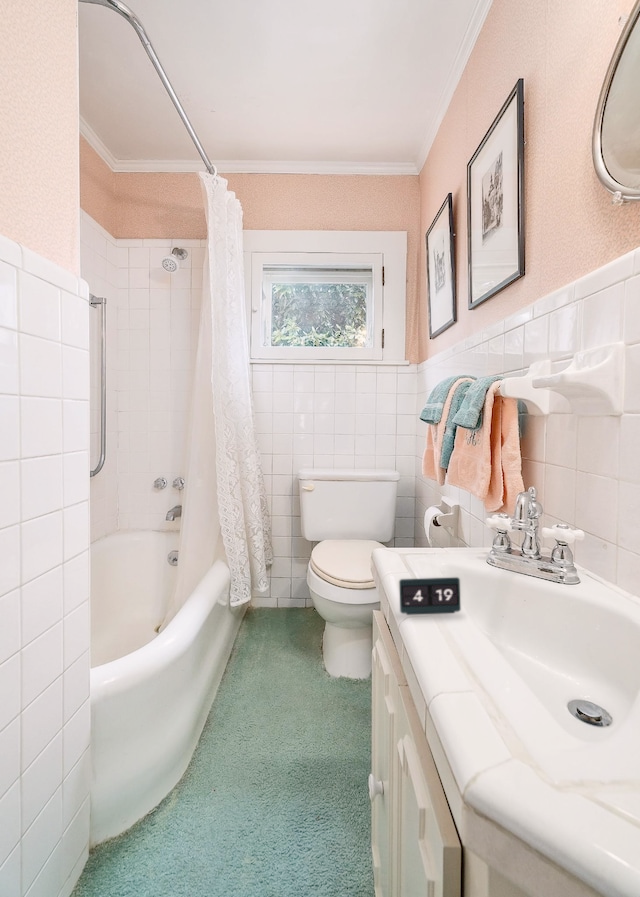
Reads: 4.19
